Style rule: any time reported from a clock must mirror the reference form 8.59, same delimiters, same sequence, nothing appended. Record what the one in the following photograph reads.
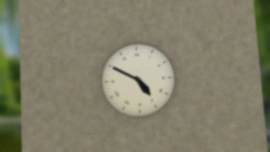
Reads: 4.50
